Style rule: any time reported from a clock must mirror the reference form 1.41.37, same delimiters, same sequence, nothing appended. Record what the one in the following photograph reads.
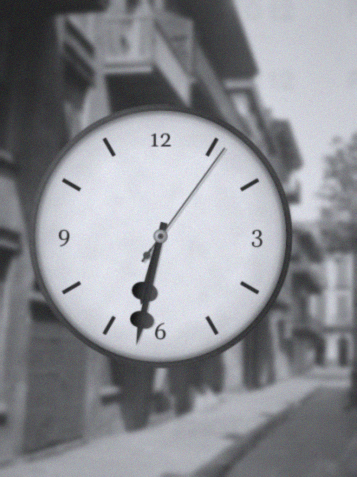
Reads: 6.32.06
